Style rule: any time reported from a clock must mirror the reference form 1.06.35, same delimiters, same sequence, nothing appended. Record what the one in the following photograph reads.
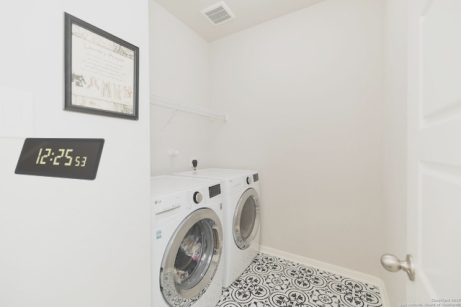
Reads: 12.25.53
